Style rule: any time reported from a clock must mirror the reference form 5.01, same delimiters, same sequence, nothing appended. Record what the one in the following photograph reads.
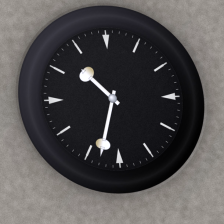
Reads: 10.33
